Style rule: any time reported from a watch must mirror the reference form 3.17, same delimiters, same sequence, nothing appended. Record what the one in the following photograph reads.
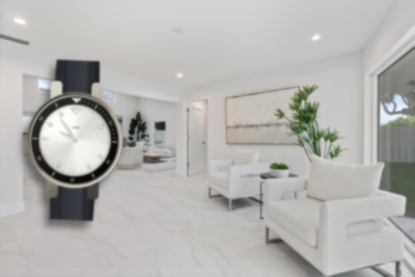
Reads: 9.54
